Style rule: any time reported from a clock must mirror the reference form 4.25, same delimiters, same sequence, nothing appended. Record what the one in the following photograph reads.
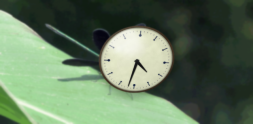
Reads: 4.32
